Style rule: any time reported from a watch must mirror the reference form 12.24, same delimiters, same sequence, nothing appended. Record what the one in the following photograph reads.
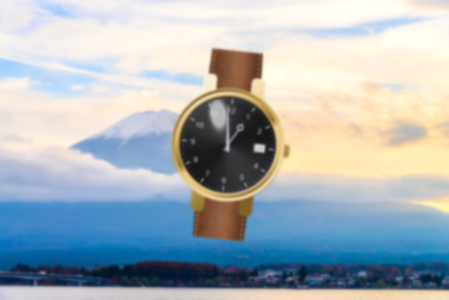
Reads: 12.59
